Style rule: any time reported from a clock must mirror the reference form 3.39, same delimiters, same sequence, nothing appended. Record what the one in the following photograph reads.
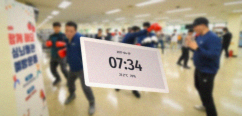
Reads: 7.34
